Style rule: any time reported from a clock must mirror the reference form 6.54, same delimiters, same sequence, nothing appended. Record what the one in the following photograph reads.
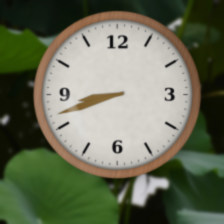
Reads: 8.42
